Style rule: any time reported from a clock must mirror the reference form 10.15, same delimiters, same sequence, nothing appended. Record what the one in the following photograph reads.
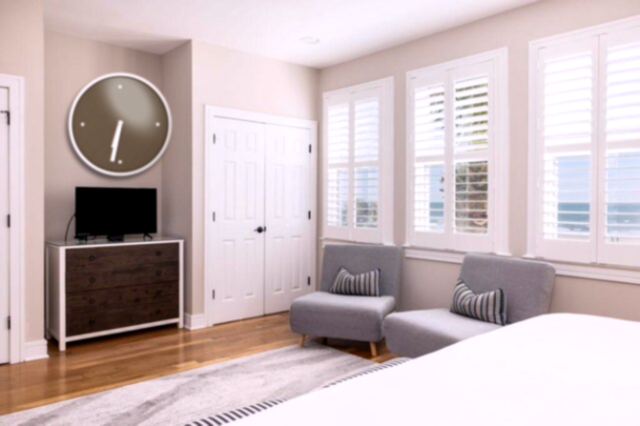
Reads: 6.32
